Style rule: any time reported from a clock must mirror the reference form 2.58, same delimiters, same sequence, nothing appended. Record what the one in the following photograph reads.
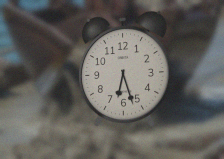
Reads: 6.27
